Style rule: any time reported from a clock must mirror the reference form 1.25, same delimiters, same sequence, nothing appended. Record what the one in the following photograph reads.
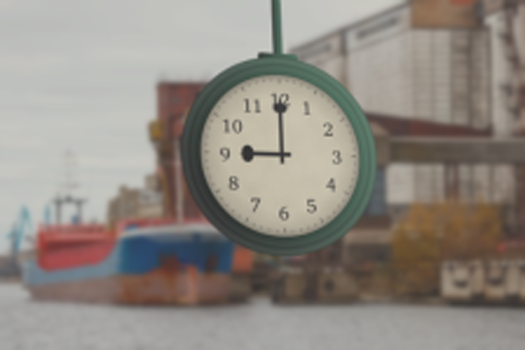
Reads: 9.00
